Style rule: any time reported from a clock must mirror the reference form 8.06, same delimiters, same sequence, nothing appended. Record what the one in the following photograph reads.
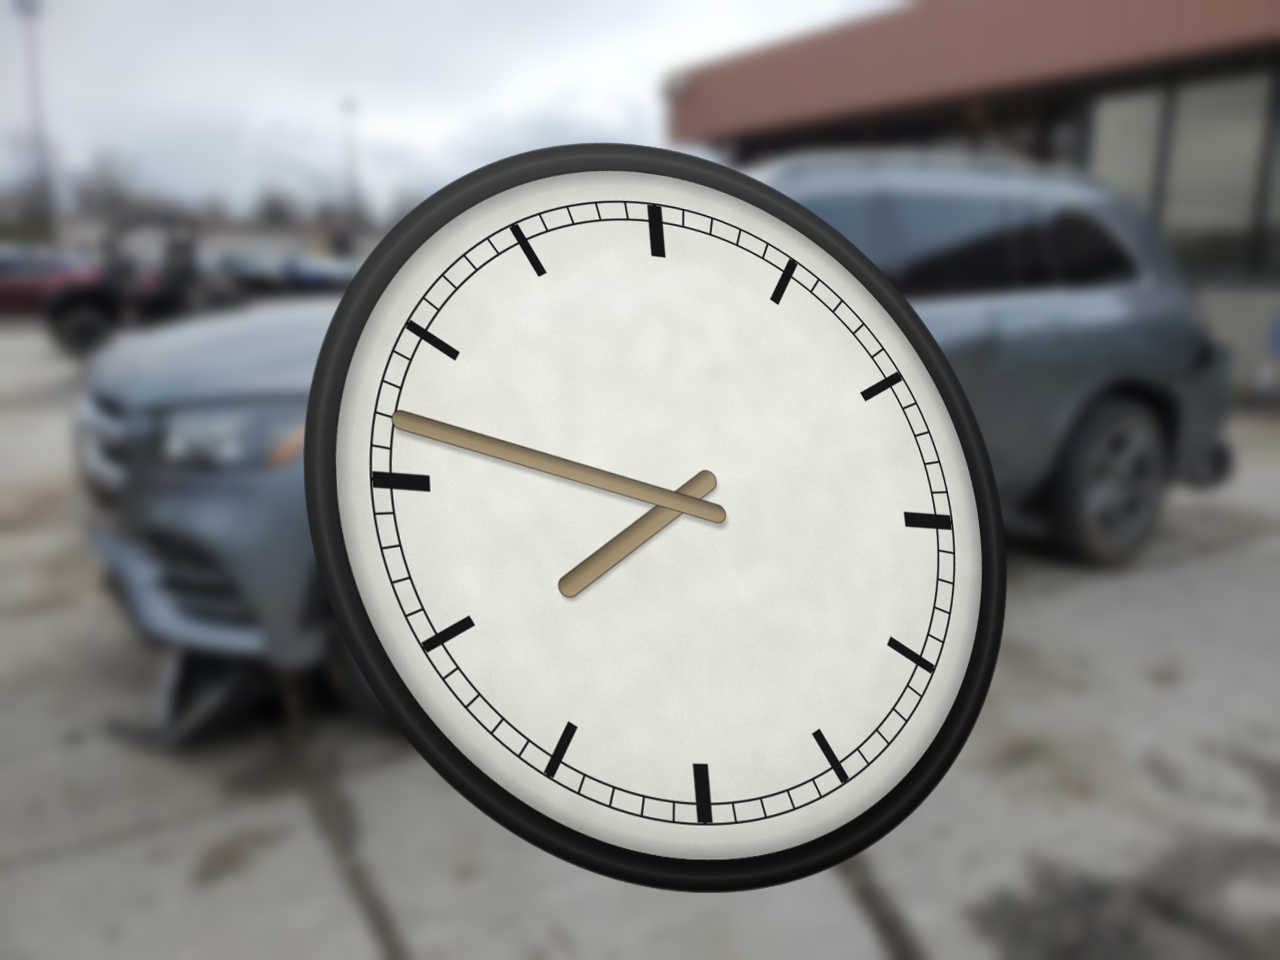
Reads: 7.47
